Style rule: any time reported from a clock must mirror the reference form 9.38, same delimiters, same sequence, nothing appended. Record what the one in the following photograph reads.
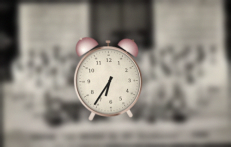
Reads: 6.36
